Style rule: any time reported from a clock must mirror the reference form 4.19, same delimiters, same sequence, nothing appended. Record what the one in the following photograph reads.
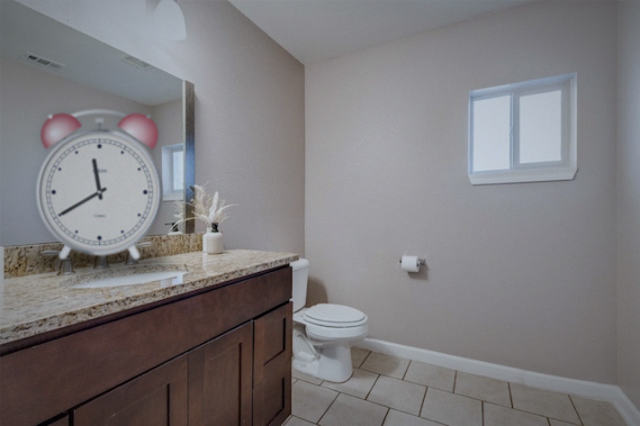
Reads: 11.40
